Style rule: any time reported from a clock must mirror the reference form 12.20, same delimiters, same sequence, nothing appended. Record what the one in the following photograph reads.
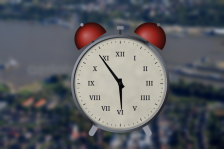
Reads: 5.54
